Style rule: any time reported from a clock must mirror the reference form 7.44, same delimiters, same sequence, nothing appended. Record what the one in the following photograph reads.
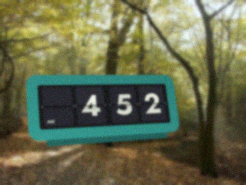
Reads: 4.52
